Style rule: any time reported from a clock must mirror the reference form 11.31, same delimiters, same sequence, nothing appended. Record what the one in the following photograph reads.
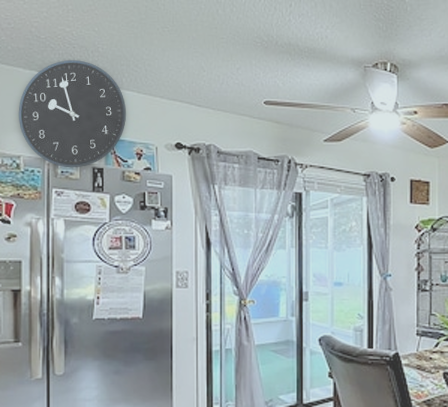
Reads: 9.58
